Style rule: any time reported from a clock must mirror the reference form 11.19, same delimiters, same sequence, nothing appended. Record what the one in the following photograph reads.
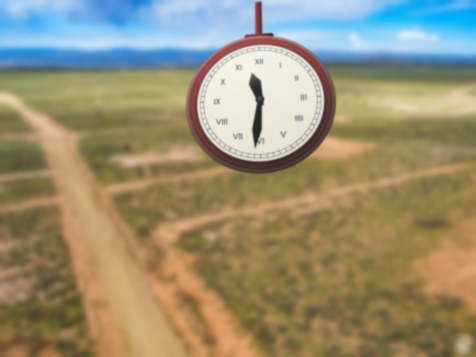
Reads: 11.31
